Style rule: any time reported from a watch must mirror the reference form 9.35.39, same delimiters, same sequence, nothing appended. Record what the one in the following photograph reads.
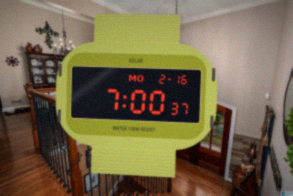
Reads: 7.00.37
